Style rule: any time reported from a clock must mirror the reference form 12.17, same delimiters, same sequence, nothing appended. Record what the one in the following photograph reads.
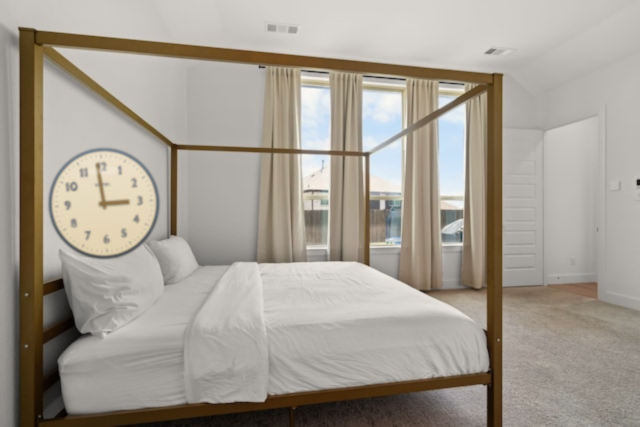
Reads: 2.59
